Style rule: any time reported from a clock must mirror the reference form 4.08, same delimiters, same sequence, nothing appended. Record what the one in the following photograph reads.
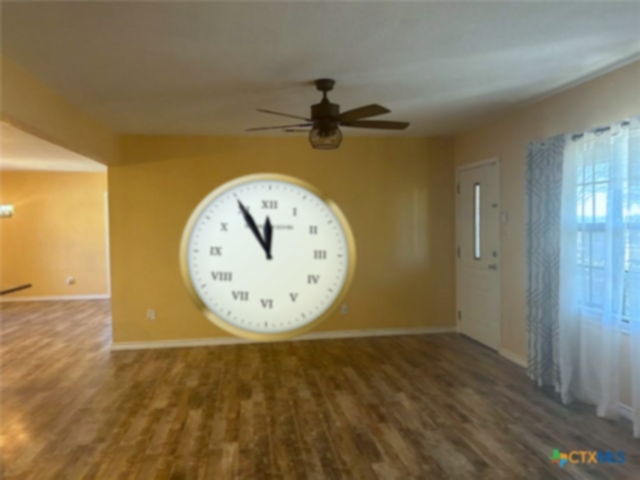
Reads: 11.55
